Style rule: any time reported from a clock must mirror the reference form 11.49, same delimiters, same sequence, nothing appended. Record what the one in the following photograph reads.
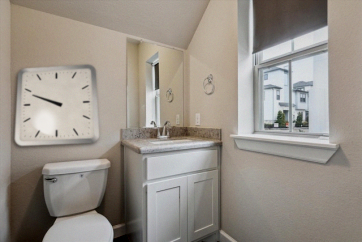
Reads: 9.49
